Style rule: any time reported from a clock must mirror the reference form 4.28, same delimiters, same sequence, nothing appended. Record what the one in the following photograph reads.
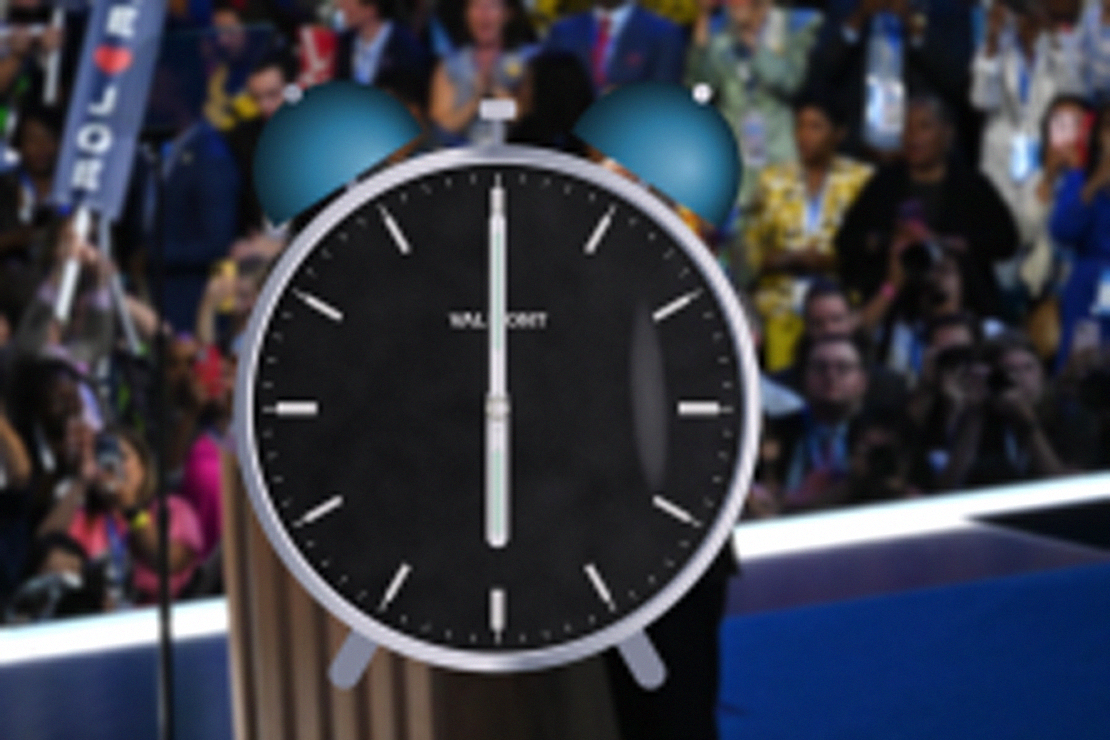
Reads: 6.00
